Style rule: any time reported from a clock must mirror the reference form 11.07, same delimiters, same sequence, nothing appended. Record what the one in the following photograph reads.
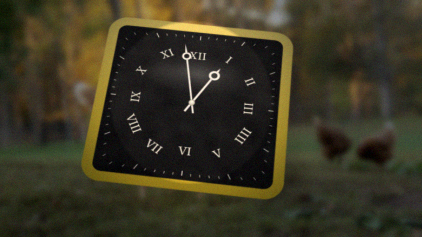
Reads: 12.58
